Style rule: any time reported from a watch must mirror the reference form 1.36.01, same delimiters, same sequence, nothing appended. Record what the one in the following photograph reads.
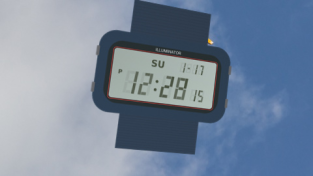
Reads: 12.28.15
